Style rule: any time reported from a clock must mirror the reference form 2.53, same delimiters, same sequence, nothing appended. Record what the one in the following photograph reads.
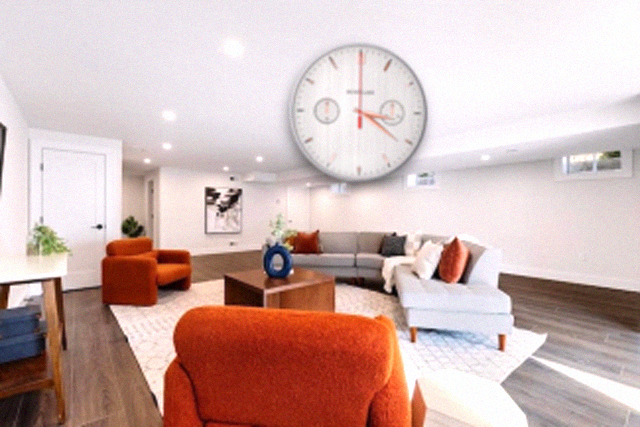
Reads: 3.21
